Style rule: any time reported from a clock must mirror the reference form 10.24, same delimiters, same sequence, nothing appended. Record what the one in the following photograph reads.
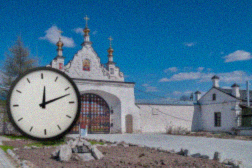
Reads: 12.12
